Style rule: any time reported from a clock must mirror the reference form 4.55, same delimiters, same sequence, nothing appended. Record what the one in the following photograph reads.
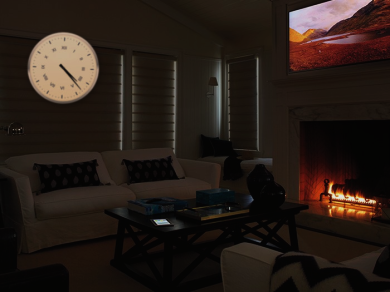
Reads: 4.23
